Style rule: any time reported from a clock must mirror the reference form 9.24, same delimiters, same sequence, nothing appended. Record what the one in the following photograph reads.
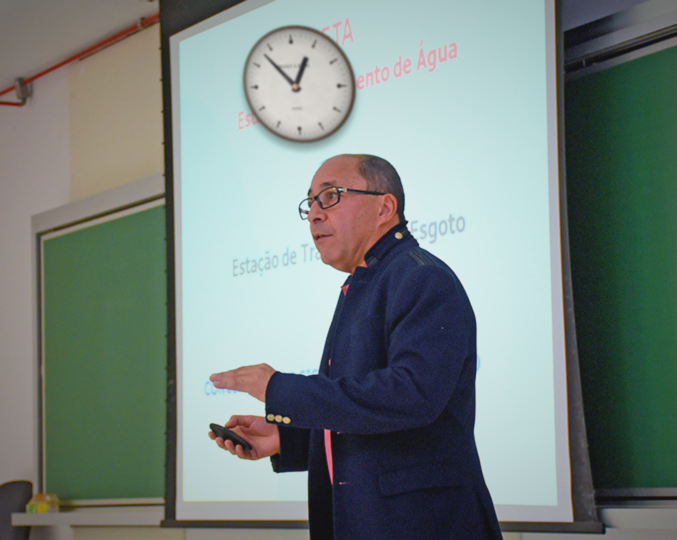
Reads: 12.53
